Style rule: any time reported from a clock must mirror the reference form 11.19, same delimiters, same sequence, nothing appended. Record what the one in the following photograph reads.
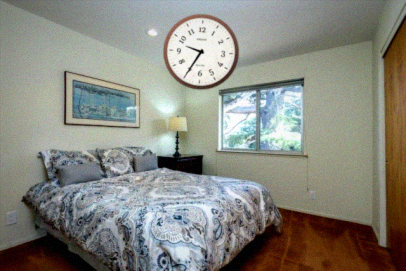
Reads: 9.35
